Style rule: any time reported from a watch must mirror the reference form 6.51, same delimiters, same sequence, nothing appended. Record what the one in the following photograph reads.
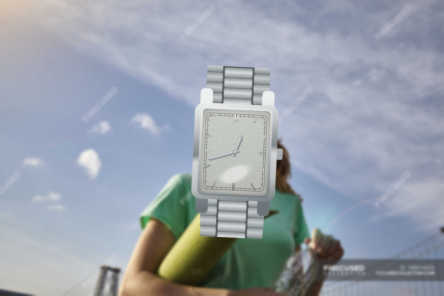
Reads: 12.42
